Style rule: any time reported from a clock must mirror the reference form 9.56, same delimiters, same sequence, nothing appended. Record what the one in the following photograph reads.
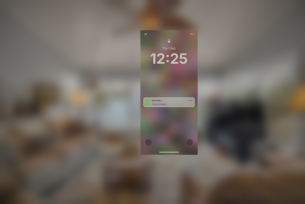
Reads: 12.25
